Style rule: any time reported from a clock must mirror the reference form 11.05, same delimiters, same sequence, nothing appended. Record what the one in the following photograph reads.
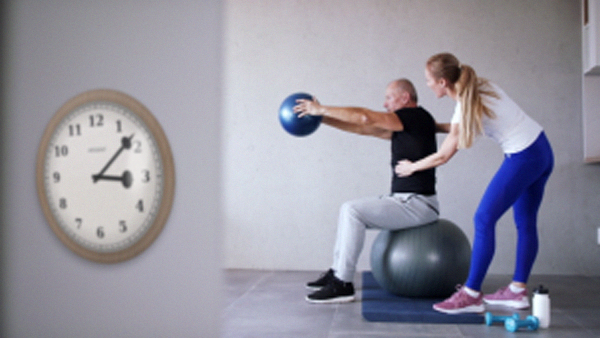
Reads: 3.08
